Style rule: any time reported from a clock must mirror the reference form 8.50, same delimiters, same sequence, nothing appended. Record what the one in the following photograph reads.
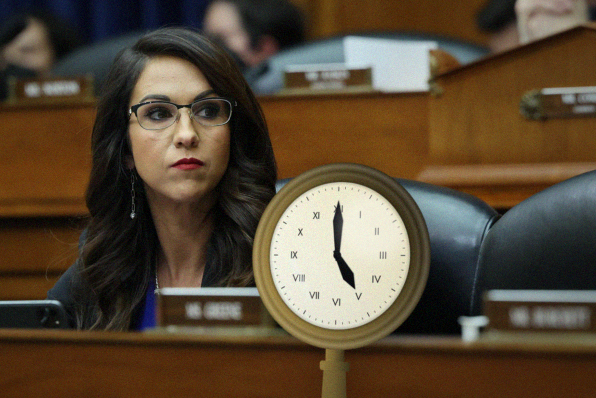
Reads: 5.00
